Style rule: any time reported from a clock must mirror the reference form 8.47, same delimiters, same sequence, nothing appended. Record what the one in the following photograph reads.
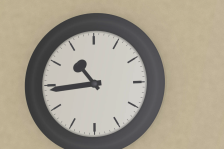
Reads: 10.44
